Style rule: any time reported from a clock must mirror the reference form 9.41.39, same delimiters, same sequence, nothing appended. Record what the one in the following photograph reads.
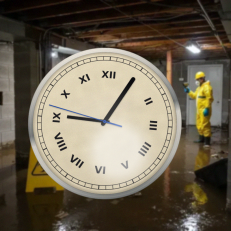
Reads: 9.04.47
